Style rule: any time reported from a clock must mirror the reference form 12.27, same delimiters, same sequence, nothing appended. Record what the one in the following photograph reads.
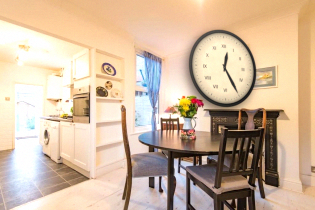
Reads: 12.25
